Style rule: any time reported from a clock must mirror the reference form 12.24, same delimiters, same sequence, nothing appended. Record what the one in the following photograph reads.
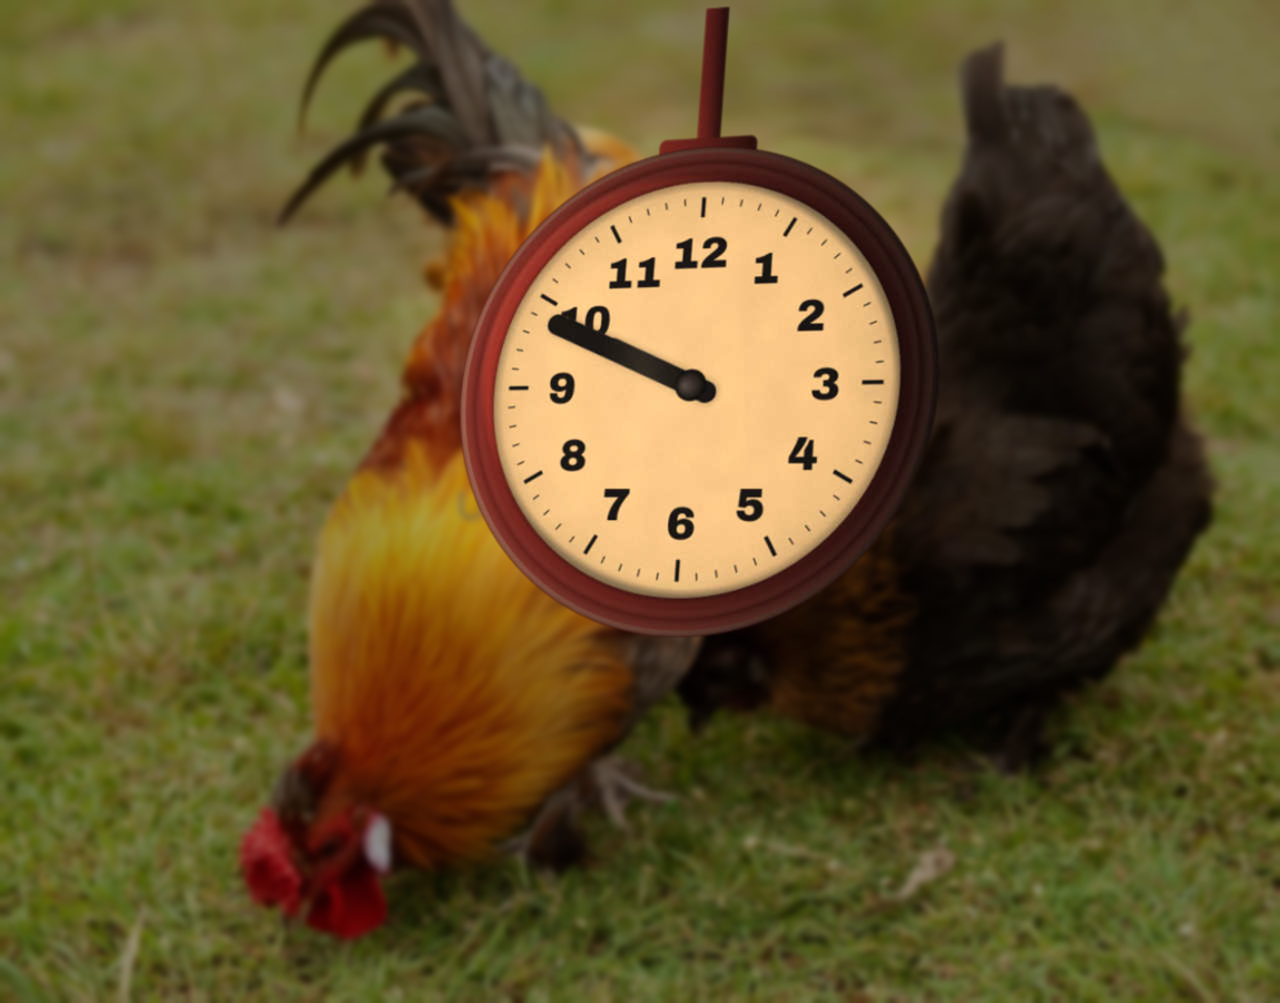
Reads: 9.49
